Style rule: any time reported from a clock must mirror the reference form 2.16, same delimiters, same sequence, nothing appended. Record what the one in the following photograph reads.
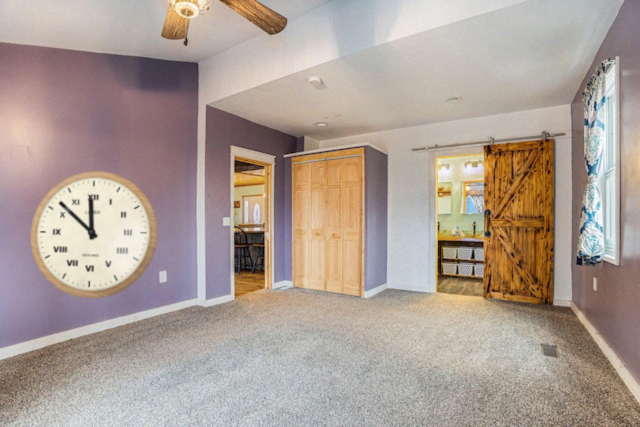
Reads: 11.52
